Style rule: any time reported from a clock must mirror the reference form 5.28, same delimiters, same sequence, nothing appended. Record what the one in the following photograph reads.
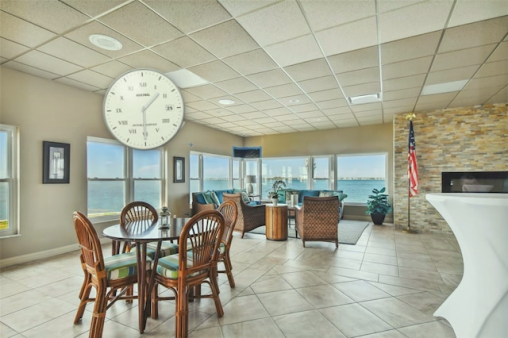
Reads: 1.30
